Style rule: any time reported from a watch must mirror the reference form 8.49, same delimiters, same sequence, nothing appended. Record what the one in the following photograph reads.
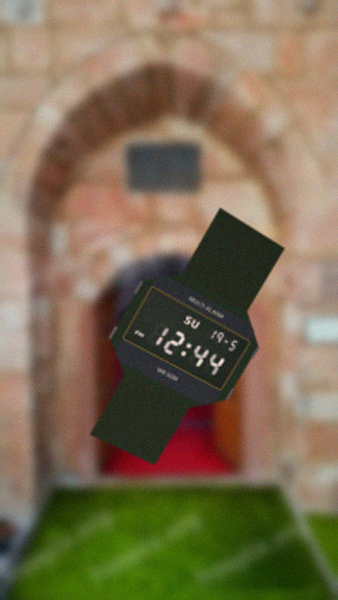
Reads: 12.44
